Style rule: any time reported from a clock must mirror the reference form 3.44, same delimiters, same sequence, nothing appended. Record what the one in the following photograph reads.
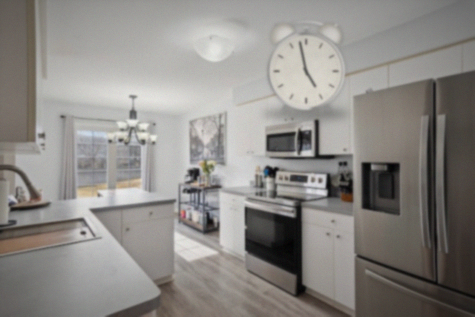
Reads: 4.58
